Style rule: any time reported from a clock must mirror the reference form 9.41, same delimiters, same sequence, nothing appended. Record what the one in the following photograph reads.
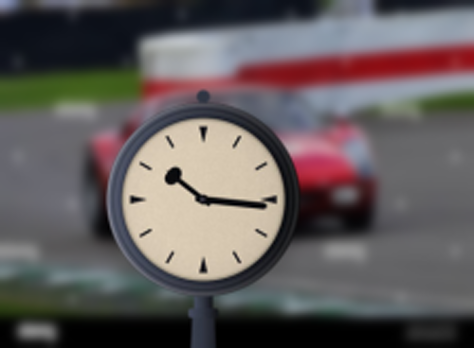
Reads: 10.16
